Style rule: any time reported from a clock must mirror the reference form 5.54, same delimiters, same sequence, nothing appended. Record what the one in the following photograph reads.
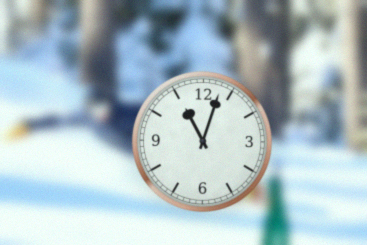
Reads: 11.03
